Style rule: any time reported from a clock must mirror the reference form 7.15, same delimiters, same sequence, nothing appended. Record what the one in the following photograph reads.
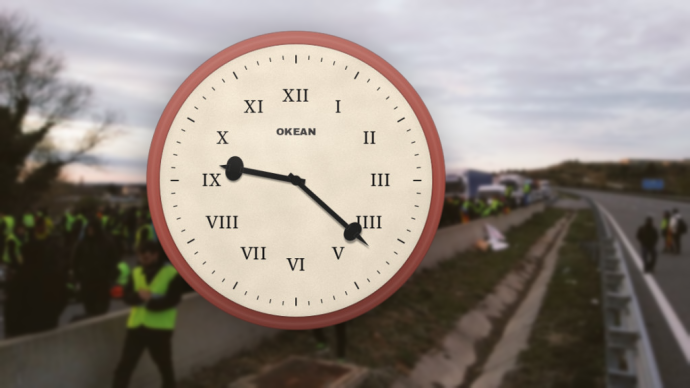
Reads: 9.22
